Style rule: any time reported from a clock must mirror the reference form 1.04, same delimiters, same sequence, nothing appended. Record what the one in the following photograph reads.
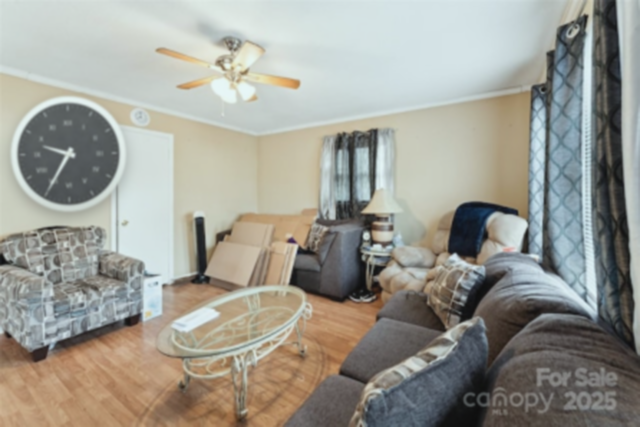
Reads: 9.35
